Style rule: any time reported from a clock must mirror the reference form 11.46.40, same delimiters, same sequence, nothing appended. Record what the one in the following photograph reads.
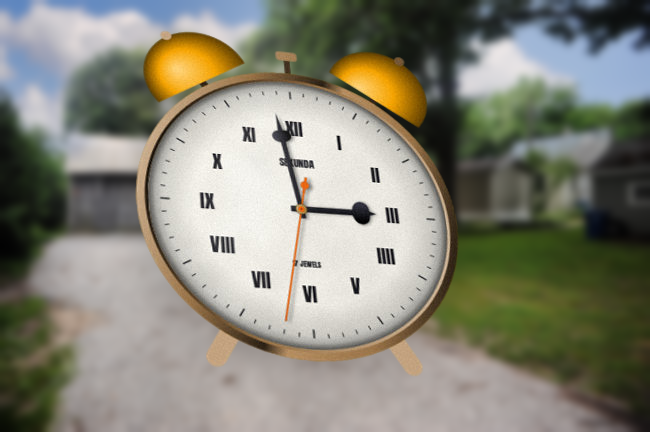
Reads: 2.58.32
